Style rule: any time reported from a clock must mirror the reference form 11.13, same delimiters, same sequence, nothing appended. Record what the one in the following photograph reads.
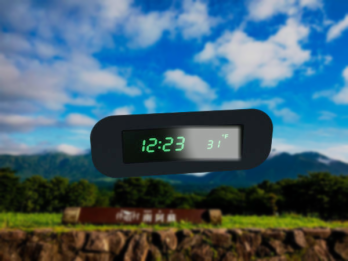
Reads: 12.23
